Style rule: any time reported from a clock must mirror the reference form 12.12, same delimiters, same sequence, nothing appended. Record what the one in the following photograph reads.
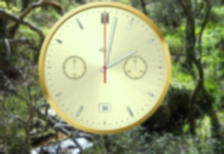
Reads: 2.02
